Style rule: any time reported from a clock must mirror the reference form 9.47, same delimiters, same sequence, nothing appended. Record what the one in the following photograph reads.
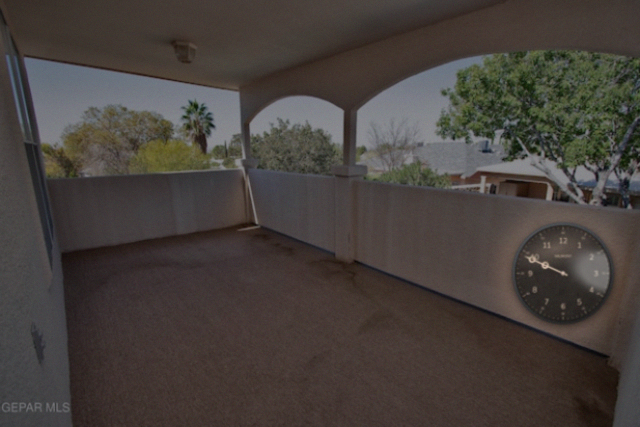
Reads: 9.49
